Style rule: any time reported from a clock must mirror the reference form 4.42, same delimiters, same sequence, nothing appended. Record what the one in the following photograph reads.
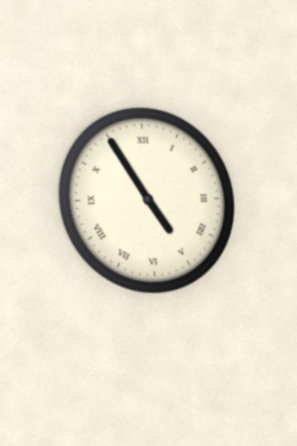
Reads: 4.55
